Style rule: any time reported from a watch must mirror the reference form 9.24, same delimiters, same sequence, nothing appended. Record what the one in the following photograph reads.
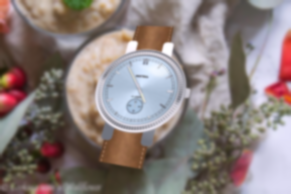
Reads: 4.54
